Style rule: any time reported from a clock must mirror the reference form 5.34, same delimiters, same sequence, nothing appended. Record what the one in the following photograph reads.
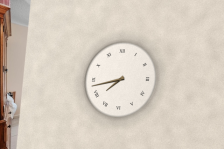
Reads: 7.43
